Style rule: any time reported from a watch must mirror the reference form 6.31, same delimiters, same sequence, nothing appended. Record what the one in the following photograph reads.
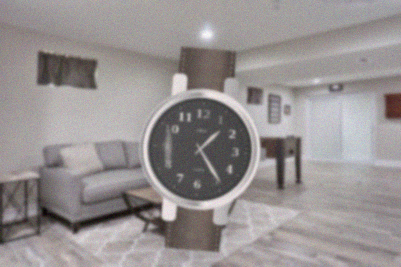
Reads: 1.24
